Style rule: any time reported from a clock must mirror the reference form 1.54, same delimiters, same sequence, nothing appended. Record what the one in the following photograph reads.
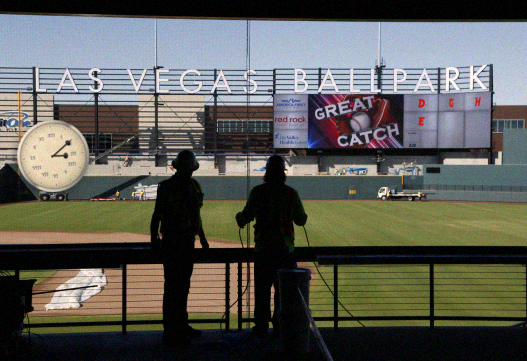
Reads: 3.09
